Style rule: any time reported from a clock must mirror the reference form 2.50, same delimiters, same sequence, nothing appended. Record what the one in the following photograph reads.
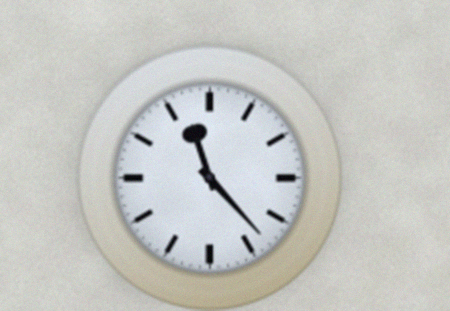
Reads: 11.23
